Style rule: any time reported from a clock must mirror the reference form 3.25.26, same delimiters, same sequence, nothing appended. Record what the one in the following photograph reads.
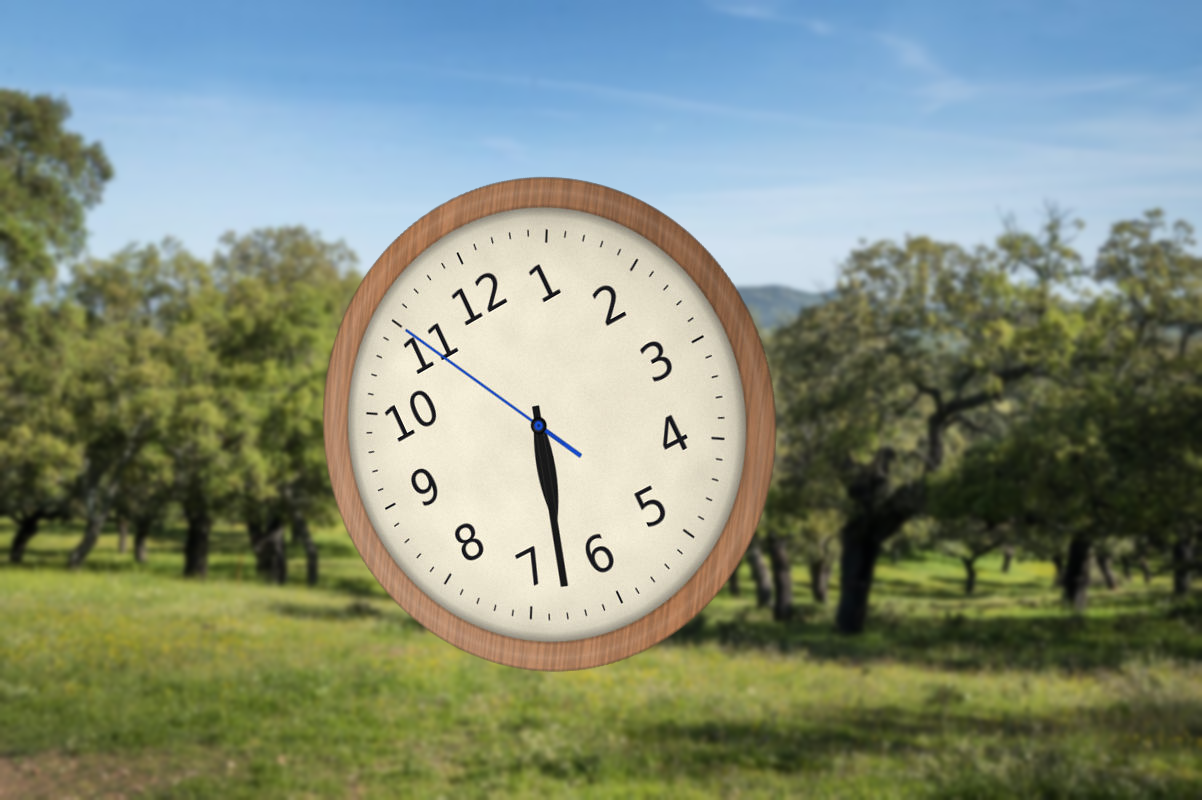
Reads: 6.32.55
